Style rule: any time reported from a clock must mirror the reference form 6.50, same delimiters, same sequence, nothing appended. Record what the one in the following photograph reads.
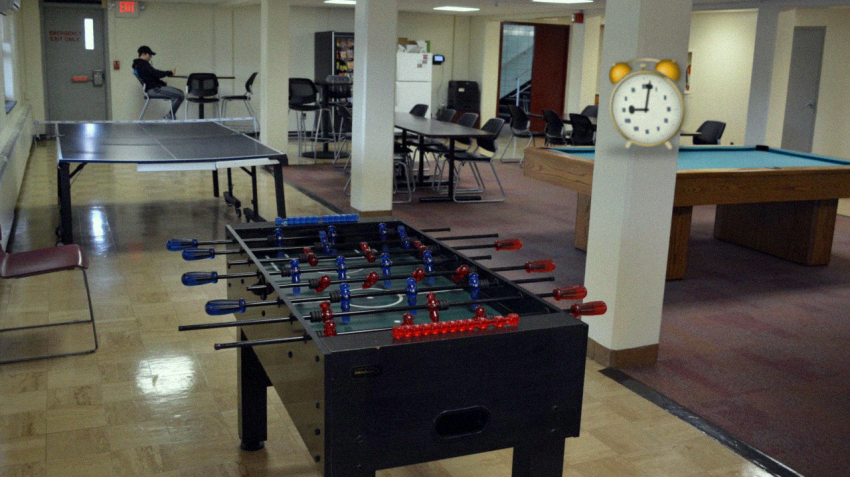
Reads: 9.02
